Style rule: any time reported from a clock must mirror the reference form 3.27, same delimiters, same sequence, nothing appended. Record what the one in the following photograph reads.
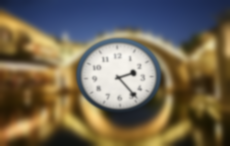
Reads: 2.24
